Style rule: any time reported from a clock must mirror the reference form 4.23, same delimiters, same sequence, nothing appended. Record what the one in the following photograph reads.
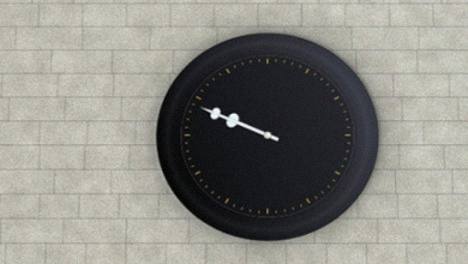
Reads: 9.49
